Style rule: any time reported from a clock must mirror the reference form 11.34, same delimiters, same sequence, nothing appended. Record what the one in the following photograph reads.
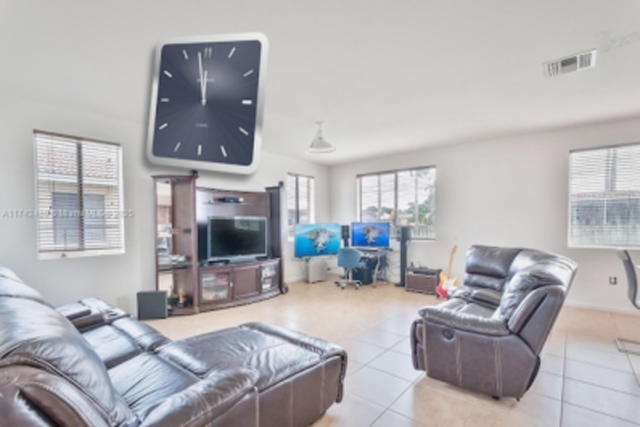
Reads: 11.58
